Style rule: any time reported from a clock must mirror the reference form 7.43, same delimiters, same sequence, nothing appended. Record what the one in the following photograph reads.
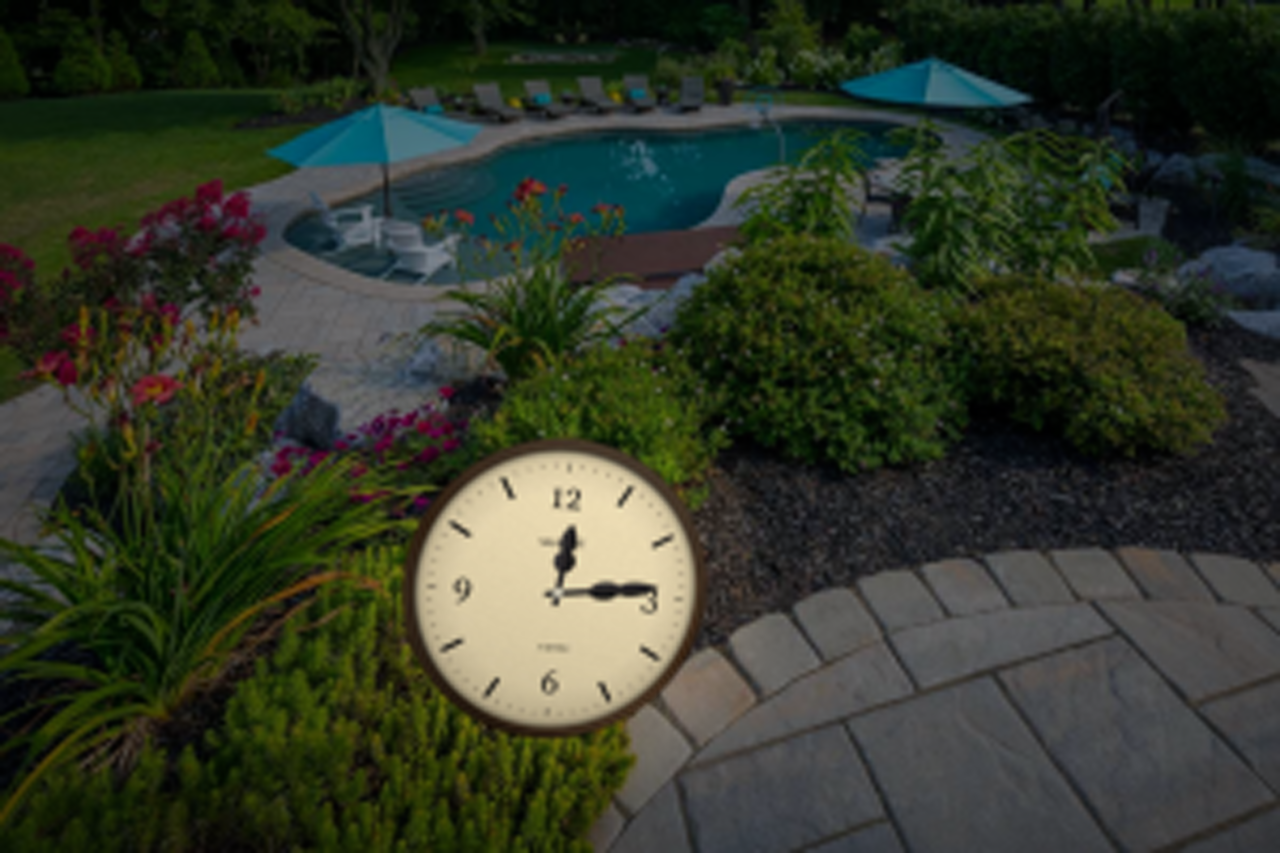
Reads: 12.14
